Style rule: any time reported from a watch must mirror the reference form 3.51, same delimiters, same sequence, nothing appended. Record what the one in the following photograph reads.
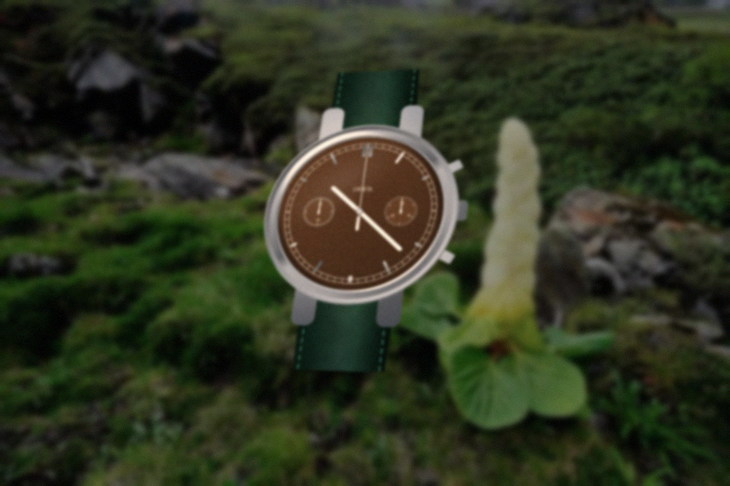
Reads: 10.22
